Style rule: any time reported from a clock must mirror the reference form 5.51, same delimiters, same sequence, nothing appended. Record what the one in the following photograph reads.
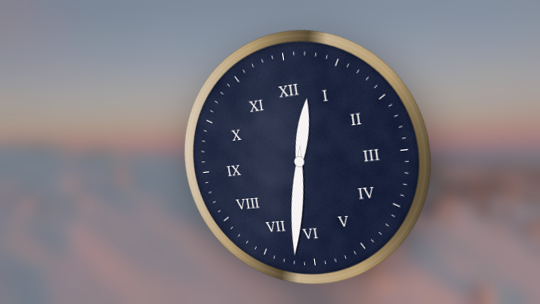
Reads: 12.32
